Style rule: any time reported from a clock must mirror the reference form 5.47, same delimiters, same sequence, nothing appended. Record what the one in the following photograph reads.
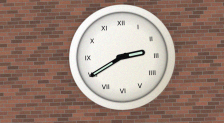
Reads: 2.40
